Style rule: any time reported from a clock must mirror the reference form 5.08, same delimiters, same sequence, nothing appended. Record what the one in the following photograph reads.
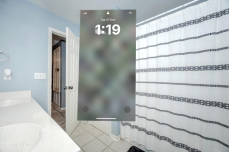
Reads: 1.19
